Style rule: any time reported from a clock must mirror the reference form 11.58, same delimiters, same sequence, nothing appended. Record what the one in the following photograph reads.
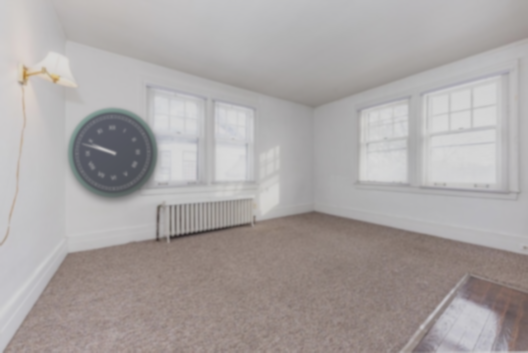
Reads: 9.48
